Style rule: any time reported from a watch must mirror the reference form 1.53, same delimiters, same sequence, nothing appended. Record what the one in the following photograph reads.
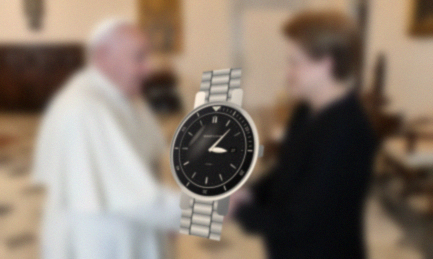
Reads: 3.07
